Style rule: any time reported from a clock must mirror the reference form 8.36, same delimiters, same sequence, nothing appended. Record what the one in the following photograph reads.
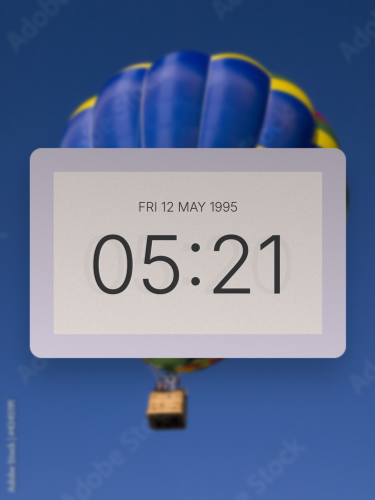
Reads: 5.21
